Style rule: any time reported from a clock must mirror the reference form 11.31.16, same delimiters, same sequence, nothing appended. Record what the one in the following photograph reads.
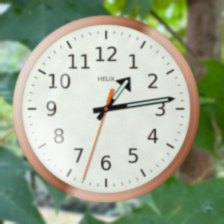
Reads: 1.13.33
